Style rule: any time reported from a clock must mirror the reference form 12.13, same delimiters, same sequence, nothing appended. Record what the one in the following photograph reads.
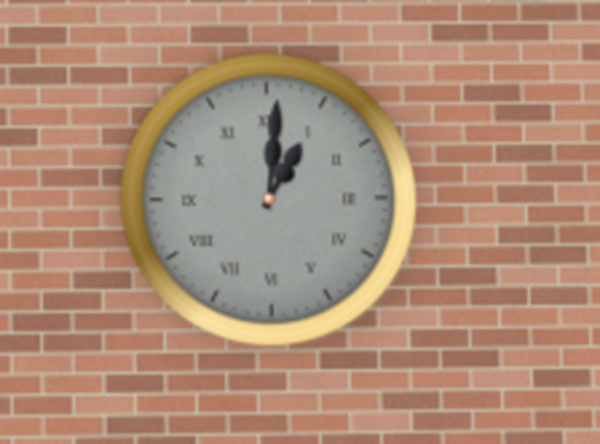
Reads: 1.01
